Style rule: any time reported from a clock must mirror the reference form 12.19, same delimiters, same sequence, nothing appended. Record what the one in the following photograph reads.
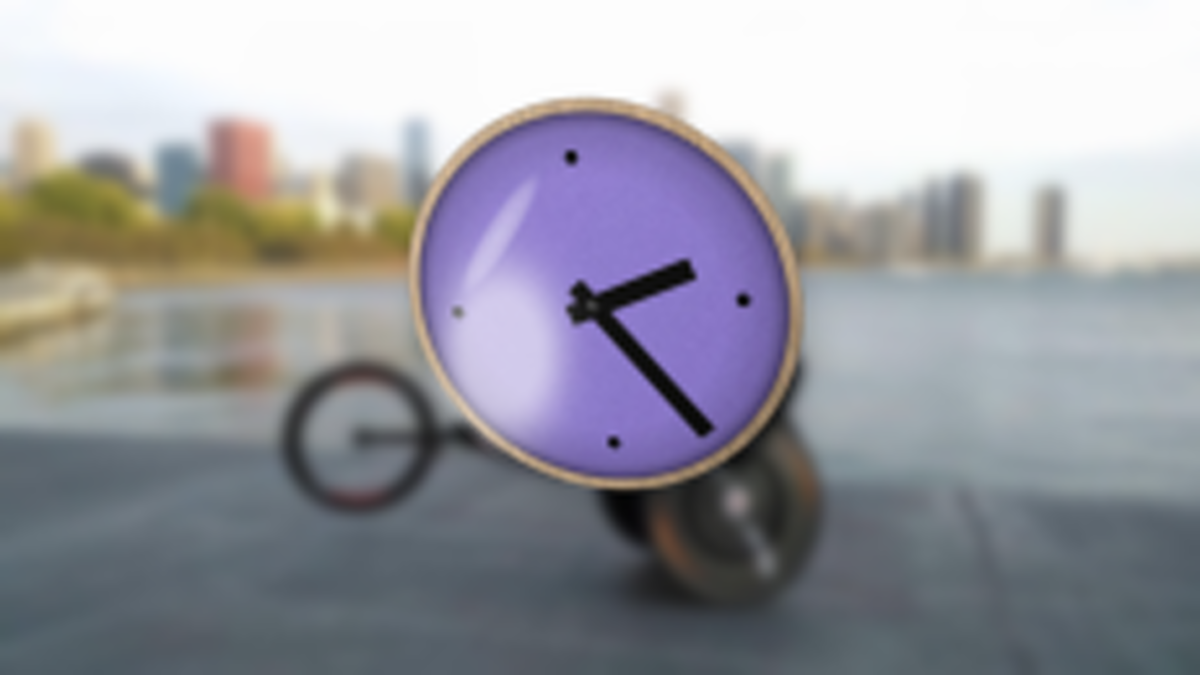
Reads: 2.24
